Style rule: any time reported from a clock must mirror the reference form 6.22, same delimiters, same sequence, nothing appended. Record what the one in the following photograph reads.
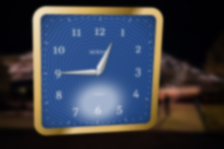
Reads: 12.45
